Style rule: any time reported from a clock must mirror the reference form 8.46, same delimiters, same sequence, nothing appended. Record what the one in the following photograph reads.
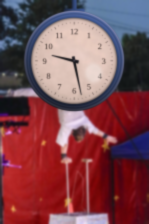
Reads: 9.28
